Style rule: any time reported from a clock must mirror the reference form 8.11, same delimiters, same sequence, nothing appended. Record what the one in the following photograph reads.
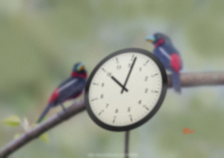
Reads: 10.01
